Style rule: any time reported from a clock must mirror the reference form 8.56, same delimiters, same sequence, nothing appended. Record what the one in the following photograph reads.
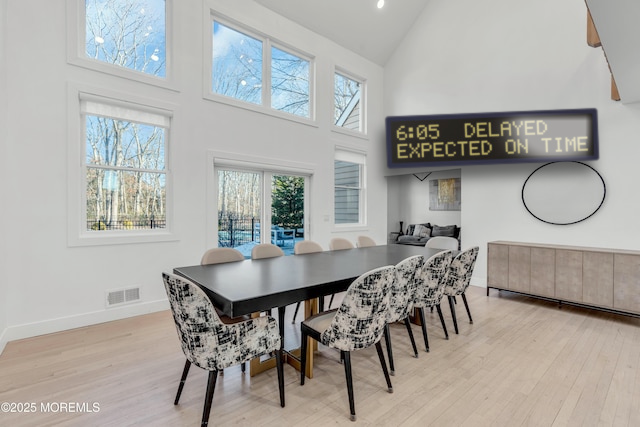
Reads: 6.05
